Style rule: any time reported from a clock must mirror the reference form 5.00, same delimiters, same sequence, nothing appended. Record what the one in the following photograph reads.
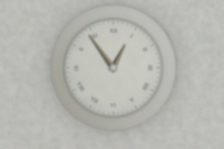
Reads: 12.54
